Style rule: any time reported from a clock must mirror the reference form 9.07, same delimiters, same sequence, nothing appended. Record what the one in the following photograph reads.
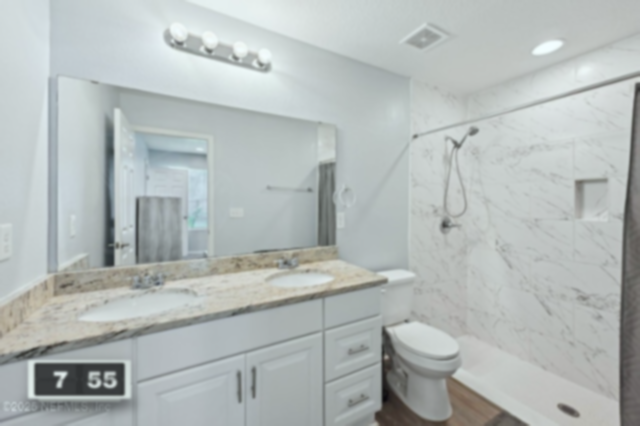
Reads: 7.55
